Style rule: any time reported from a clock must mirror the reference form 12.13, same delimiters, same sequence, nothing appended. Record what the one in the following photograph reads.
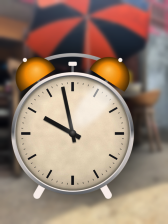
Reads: 9.58
